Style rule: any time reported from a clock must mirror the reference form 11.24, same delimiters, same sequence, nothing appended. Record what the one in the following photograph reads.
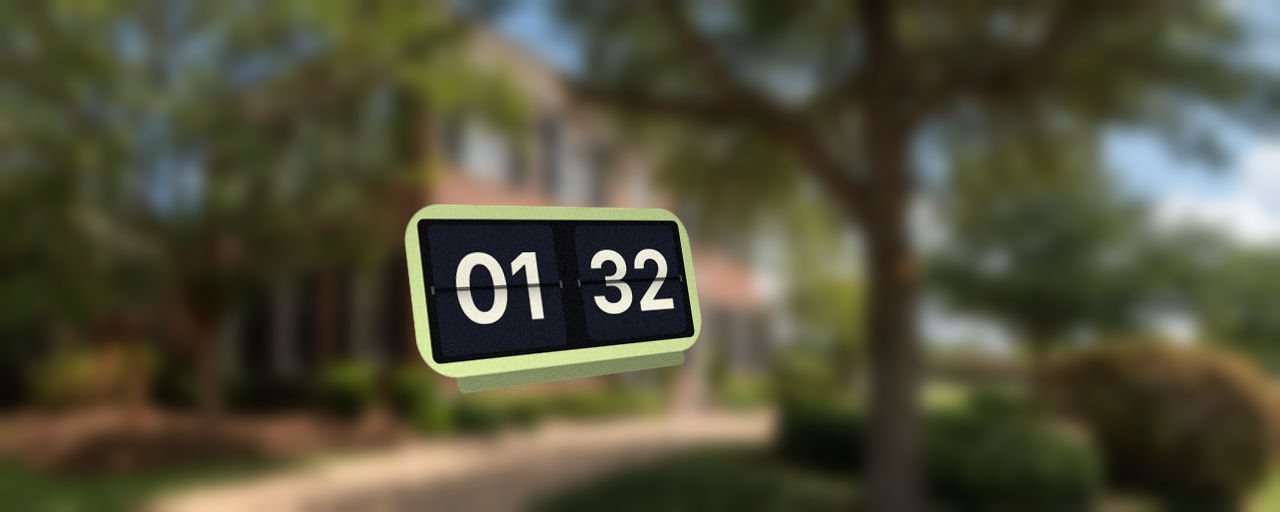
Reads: 1.32
